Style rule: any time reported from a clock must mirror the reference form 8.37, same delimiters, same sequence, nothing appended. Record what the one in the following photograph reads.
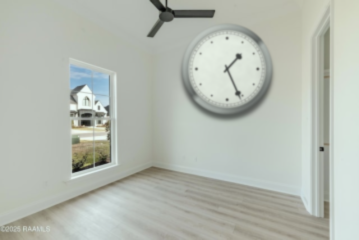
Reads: 1.26
